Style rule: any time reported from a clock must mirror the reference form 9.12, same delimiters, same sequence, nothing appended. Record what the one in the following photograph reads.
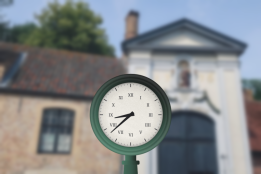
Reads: 8.38
